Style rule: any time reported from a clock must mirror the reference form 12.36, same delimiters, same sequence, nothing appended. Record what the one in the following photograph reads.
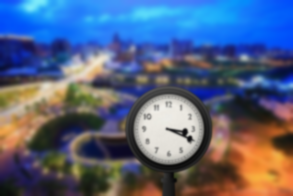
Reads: 3.19
